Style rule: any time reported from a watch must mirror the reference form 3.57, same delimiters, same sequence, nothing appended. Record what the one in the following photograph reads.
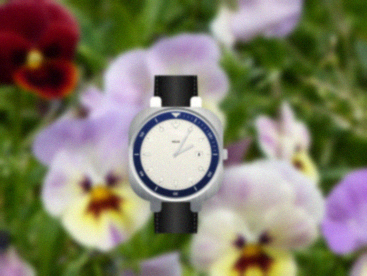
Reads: 2.05
